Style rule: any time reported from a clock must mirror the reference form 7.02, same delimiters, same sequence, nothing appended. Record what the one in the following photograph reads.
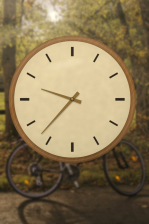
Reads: 9.37
